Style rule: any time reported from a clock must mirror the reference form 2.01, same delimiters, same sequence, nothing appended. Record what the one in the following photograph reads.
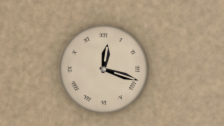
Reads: 12.18
